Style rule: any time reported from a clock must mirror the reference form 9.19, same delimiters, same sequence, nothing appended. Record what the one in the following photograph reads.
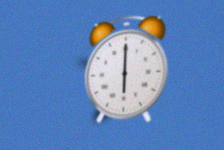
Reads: 6.00
